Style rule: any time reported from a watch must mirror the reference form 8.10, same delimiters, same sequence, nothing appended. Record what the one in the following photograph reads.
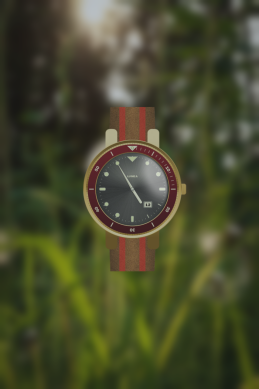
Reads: 4.55
